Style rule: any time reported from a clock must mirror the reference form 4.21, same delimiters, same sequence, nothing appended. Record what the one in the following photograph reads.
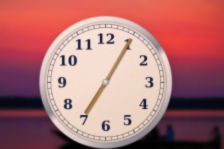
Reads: 7.05
